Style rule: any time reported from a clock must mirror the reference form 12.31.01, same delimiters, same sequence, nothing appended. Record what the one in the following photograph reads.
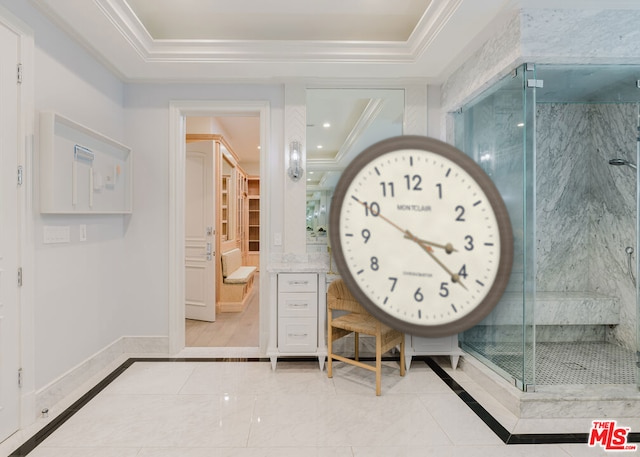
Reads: 3.21.50
